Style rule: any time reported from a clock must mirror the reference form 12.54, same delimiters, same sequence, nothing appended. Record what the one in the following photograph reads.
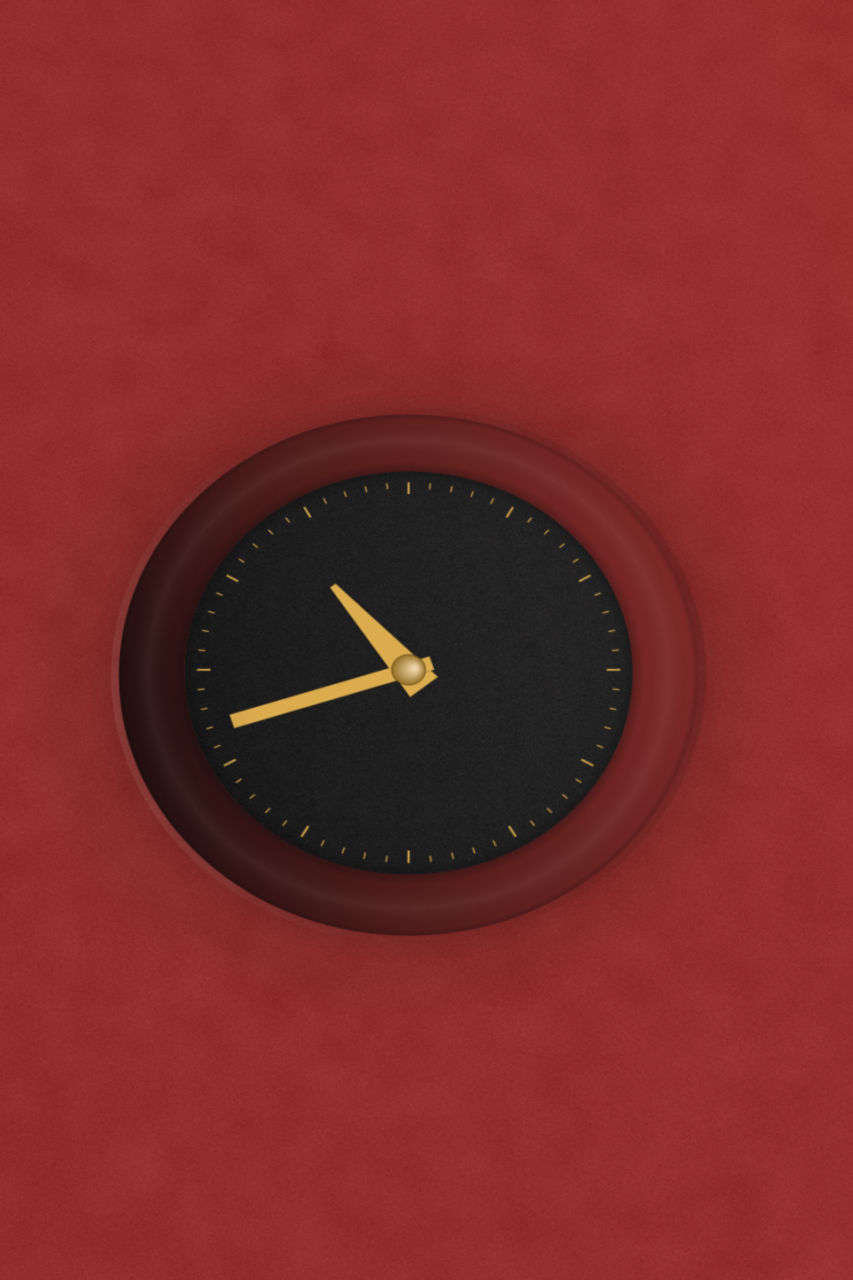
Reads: 10.42
